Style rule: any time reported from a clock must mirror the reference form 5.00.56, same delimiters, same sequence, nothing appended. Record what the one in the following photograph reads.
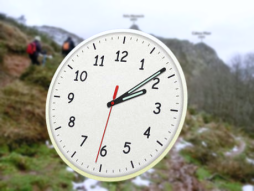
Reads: 2.08.31
